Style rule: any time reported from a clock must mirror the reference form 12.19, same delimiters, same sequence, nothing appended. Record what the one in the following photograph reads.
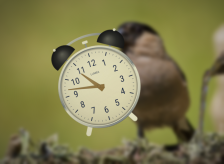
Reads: 10.47
